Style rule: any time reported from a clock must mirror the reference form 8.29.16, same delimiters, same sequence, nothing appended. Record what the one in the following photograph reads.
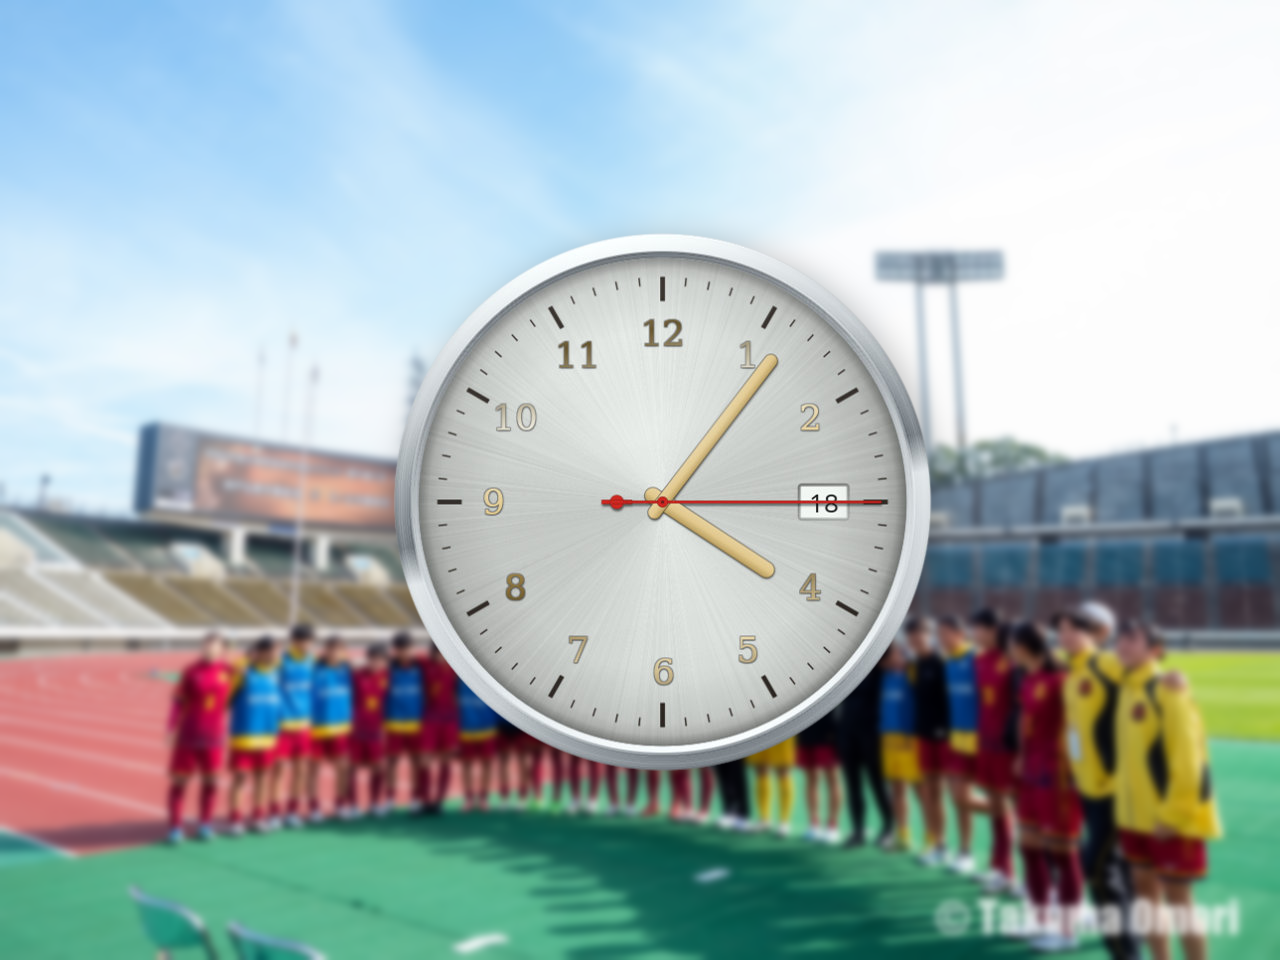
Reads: 4.06.15
